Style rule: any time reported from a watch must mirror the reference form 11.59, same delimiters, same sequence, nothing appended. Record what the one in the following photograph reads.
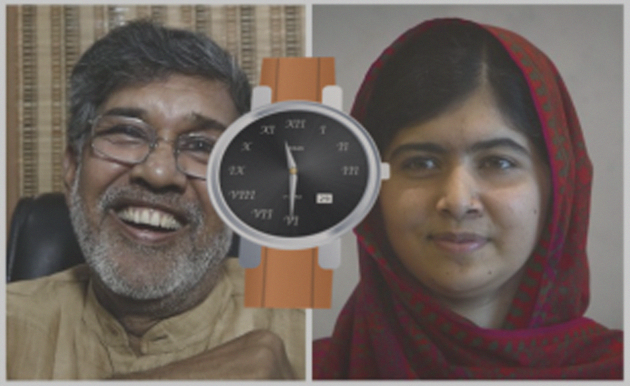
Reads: 11.30
